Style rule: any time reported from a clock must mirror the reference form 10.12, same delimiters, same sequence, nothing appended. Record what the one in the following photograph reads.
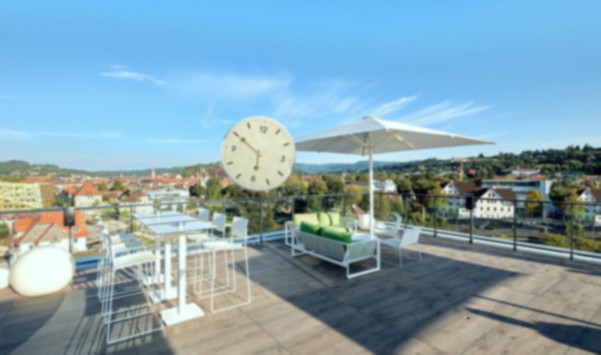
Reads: 5.50
